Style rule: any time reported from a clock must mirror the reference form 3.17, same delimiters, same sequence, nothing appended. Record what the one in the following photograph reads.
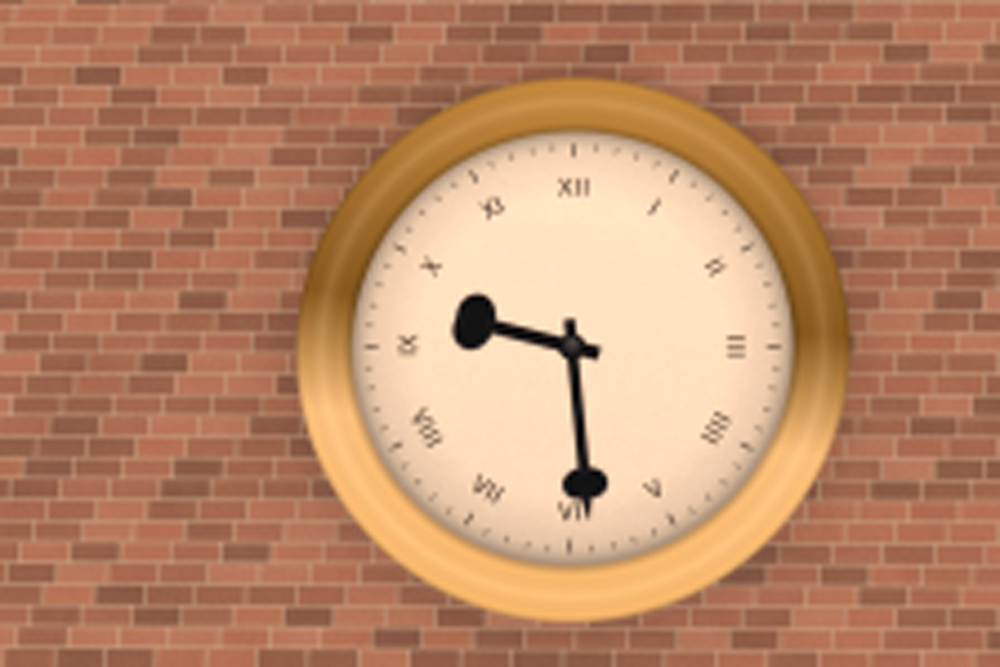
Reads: 9.29
